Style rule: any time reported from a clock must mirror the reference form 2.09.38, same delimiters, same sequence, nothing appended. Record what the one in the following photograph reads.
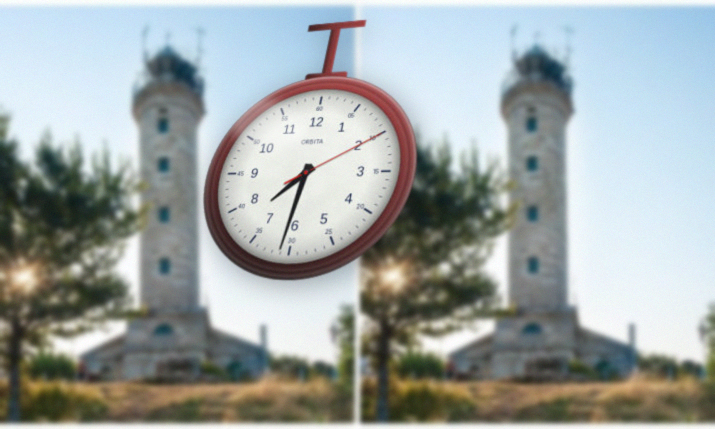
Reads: 7.31.10
